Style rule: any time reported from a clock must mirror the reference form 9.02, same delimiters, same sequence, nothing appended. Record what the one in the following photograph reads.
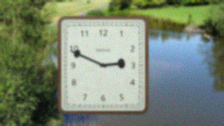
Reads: 2.49
